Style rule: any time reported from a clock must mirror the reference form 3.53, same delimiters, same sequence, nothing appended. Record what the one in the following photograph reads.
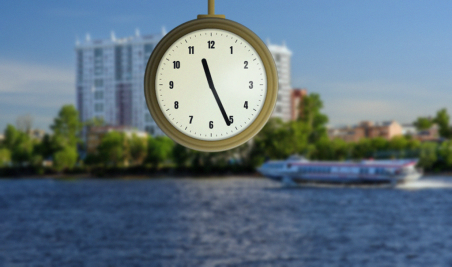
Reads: 11.26
